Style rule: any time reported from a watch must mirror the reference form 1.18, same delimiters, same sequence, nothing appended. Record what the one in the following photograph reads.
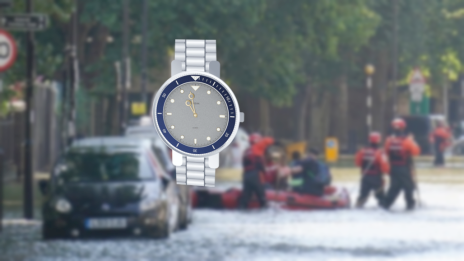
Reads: 10.58
